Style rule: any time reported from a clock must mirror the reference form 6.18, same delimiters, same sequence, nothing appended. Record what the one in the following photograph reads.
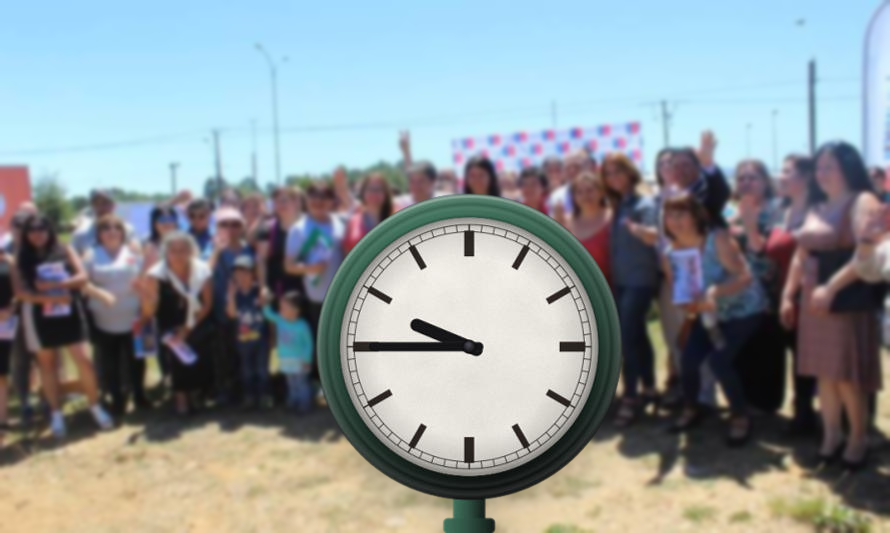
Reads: 9.45
